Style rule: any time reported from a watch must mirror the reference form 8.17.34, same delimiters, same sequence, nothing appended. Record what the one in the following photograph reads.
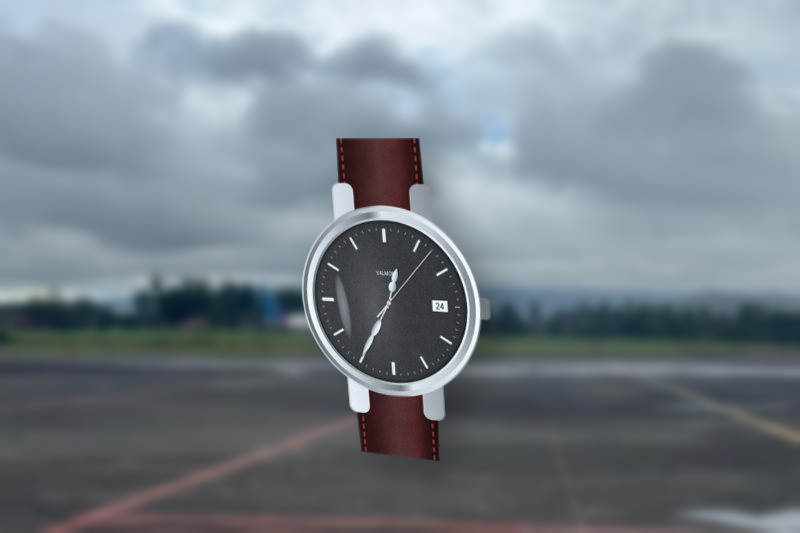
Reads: 12.35.07
